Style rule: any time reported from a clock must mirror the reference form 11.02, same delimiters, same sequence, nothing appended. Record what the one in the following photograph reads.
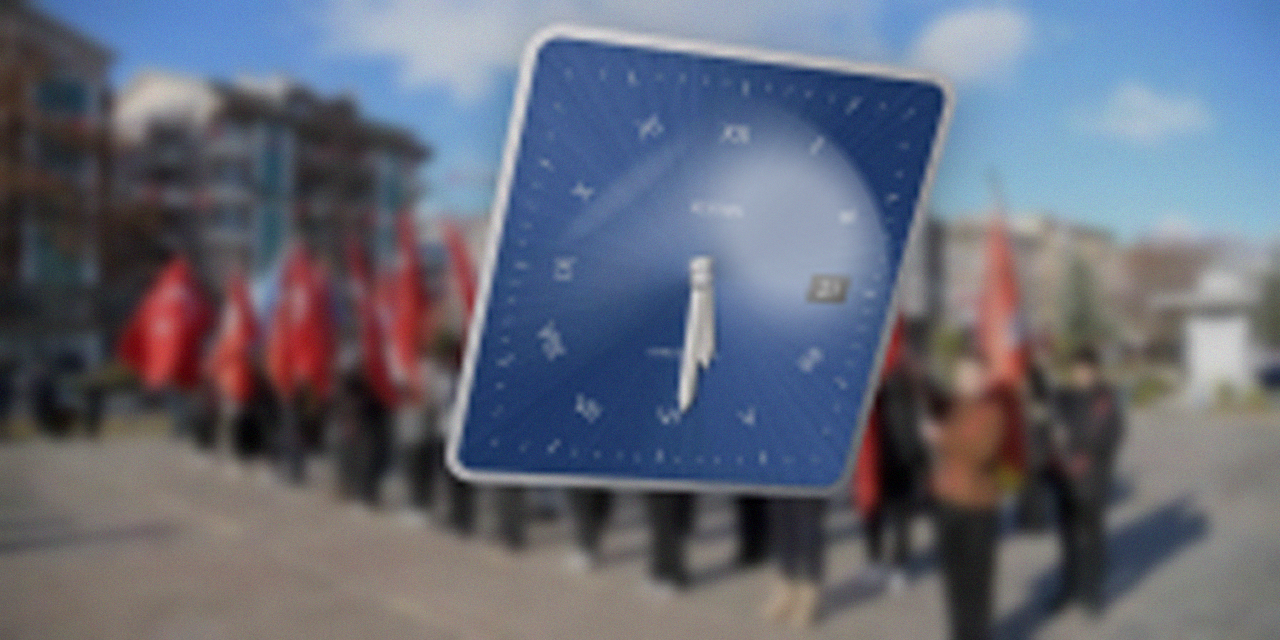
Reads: 5.29
